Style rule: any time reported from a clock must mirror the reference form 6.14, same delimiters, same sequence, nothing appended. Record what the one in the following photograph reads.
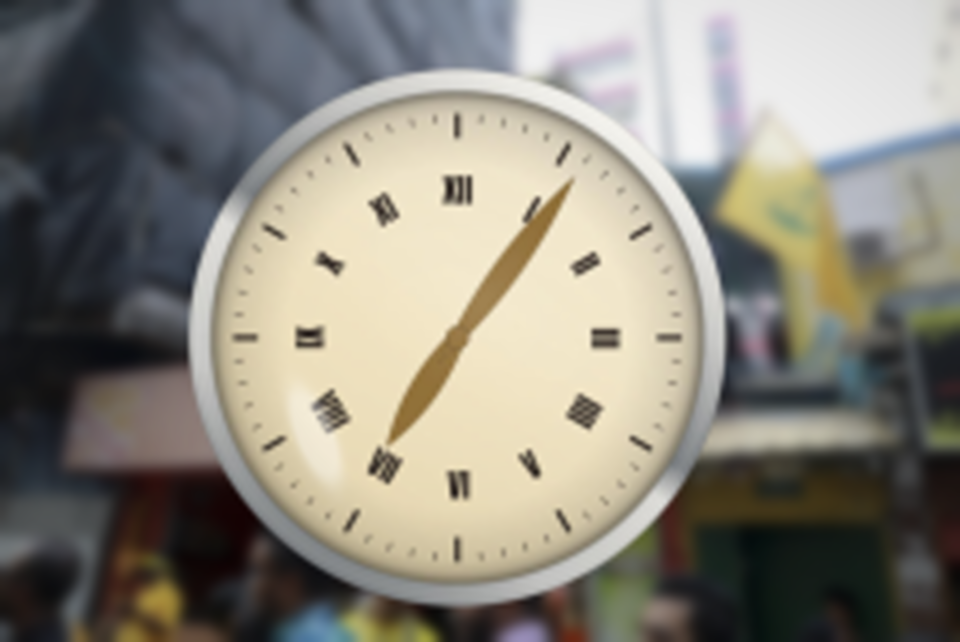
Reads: 7.06
